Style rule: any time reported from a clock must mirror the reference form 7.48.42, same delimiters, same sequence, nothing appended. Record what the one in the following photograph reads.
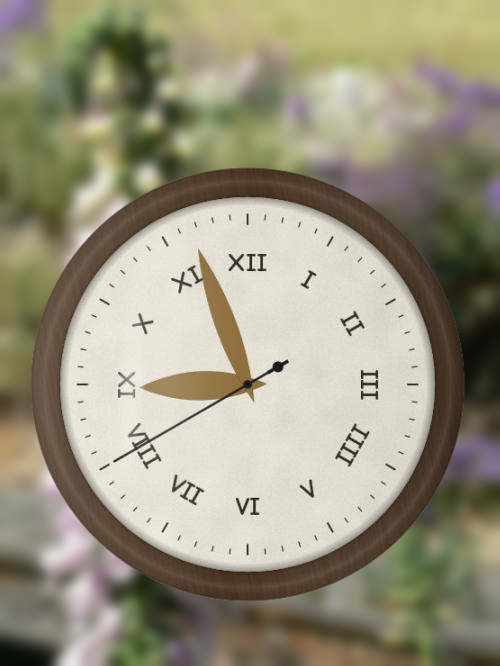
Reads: 8.56.40
